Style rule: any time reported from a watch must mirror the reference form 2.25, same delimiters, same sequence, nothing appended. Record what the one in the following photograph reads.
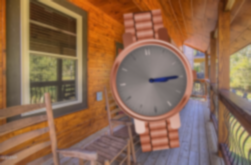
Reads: 3.15
